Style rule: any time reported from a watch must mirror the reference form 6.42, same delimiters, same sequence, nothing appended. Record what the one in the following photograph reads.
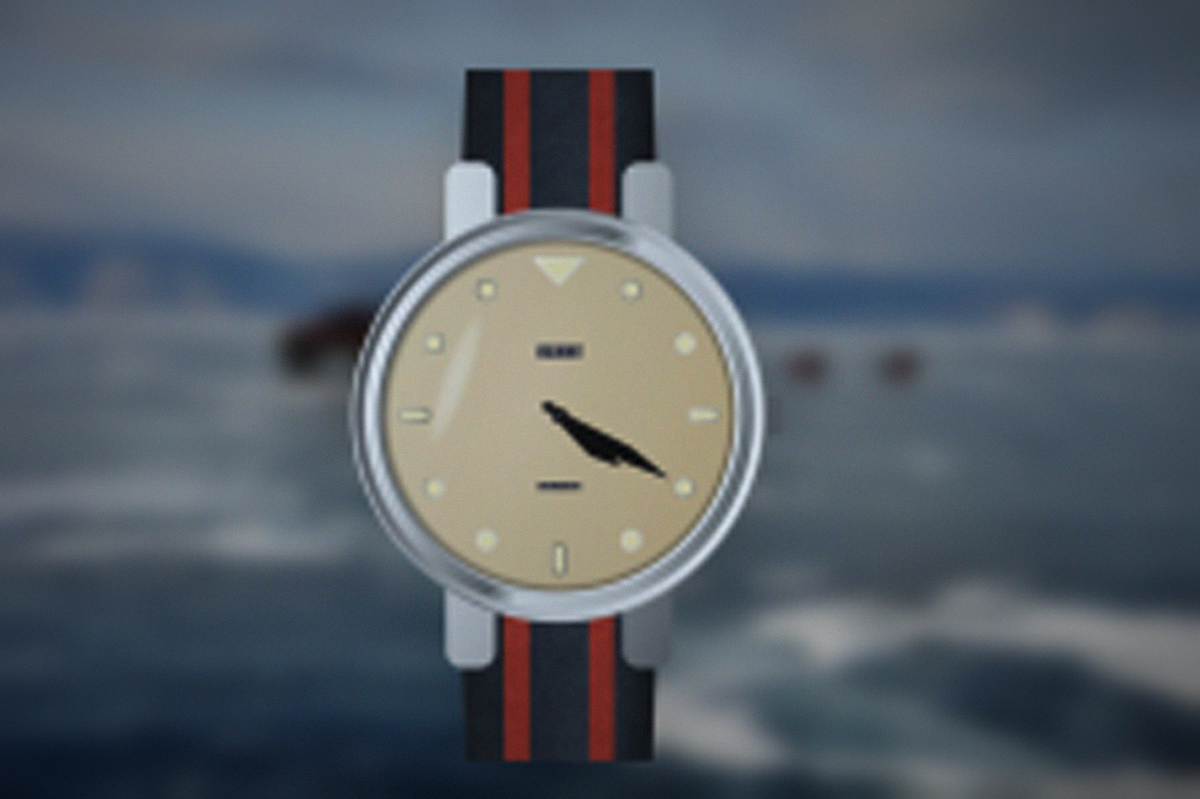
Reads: 4.20
